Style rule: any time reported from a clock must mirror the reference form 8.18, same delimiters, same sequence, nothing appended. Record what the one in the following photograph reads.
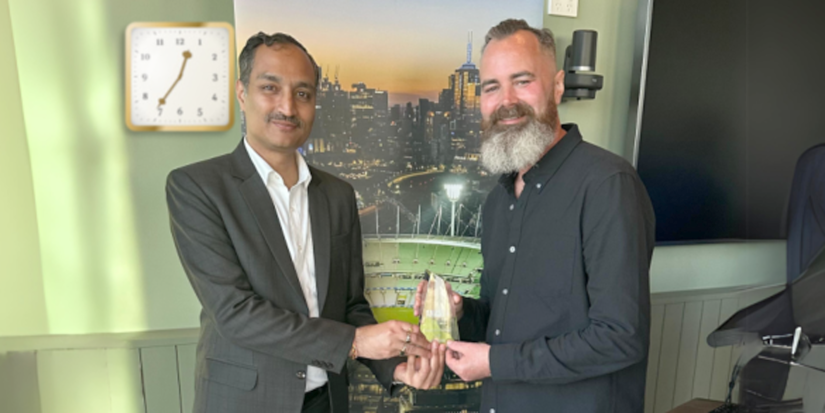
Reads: 12.36
